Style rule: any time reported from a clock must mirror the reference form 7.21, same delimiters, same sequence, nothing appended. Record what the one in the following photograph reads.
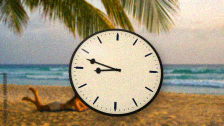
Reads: 8.48
